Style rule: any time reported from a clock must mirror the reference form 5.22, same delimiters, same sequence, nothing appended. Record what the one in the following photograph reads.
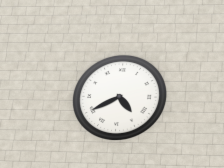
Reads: 4.40
